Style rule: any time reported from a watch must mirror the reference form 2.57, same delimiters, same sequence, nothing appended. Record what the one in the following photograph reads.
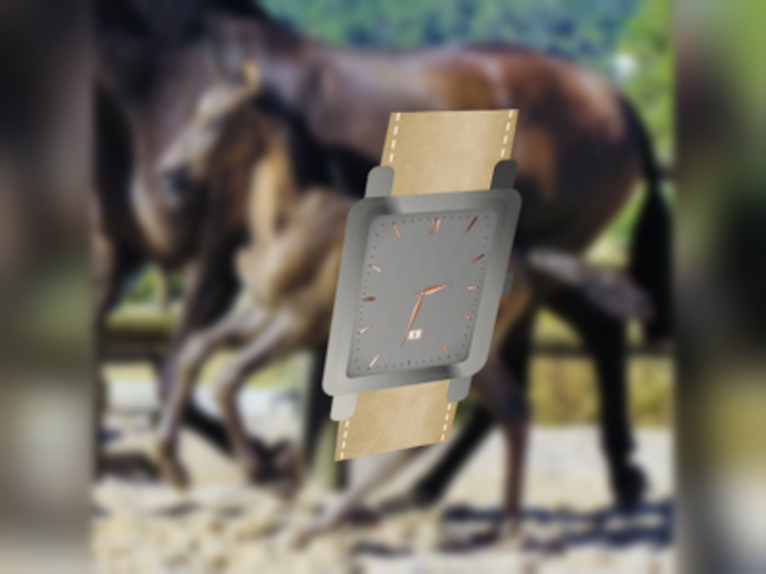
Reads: 2.32
